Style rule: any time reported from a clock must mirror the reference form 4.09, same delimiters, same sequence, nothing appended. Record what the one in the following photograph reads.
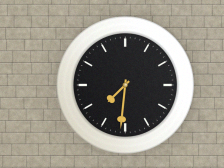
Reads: 7.31
